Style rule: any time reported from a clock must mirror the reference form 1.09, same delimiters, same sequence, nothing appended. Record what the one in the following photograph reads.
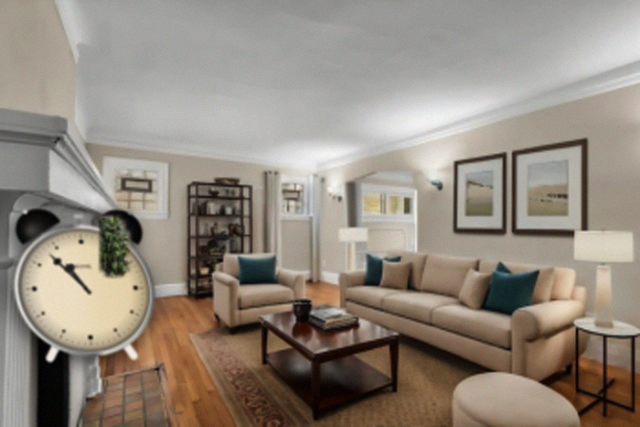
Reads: 10.53
